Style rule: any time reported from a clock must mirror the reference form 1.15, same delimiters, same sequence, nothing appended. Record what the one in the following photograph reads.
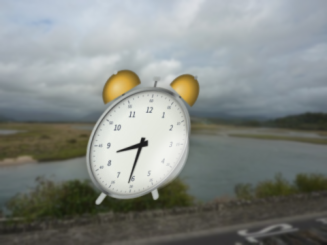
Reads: 8.31
